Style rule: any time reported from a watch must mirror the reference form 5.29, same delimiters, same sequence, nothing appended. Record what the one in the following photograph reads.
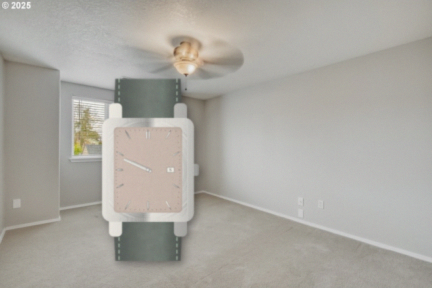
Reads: 9.49
